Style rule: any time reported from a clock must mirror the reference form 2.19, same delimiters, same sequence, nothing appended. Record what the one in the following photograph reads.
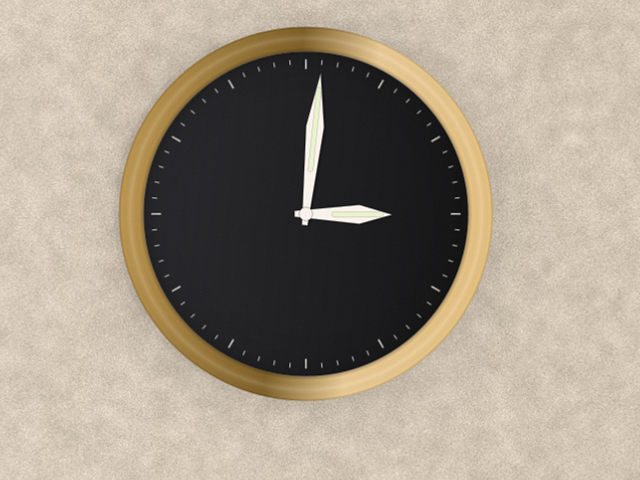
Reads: 3.01
